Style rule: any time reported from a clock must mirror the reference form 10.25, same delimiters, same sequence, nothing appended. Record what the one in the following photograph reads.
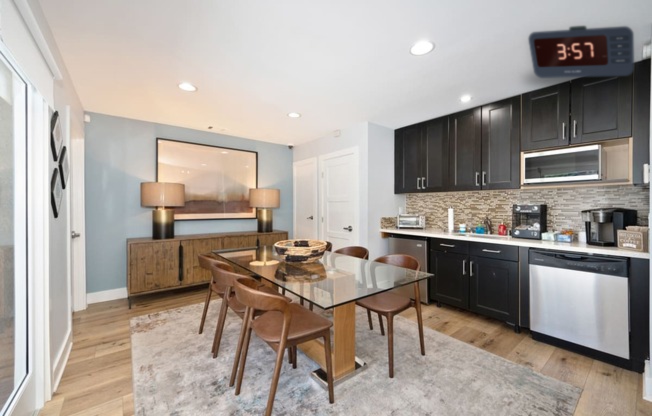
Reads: 3.57
